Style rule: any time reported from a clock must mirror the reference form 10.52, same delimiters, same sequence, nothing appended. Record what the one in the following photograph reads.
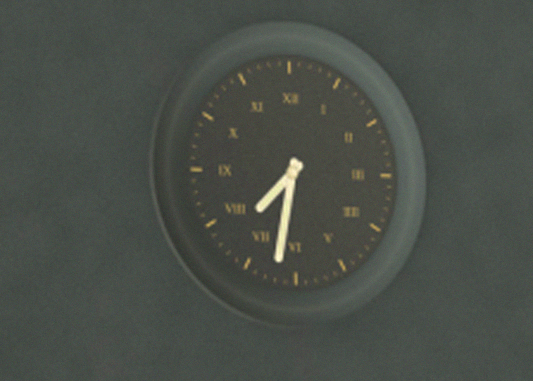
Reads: 7.32
